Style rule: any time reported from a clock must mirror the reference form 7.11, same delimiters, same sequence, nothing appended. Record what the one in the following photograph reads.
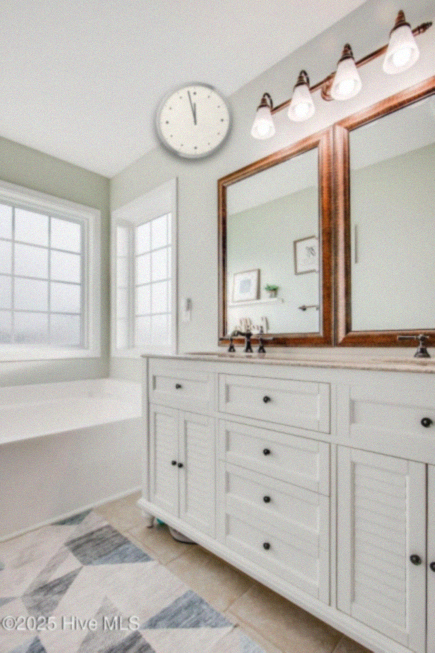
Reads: 11.58
